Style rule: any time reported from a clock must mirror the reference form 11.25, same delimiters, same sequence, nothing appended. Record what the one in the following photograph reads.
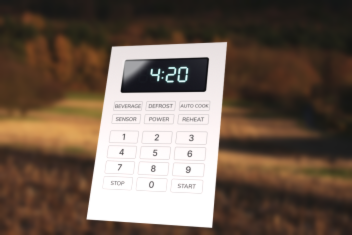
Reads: 4.20
